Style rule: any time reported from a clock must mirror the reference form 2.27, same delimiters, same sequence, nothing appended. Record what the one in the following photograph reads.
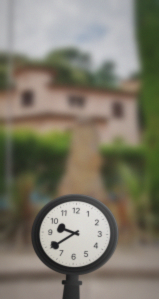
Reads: 9.39
